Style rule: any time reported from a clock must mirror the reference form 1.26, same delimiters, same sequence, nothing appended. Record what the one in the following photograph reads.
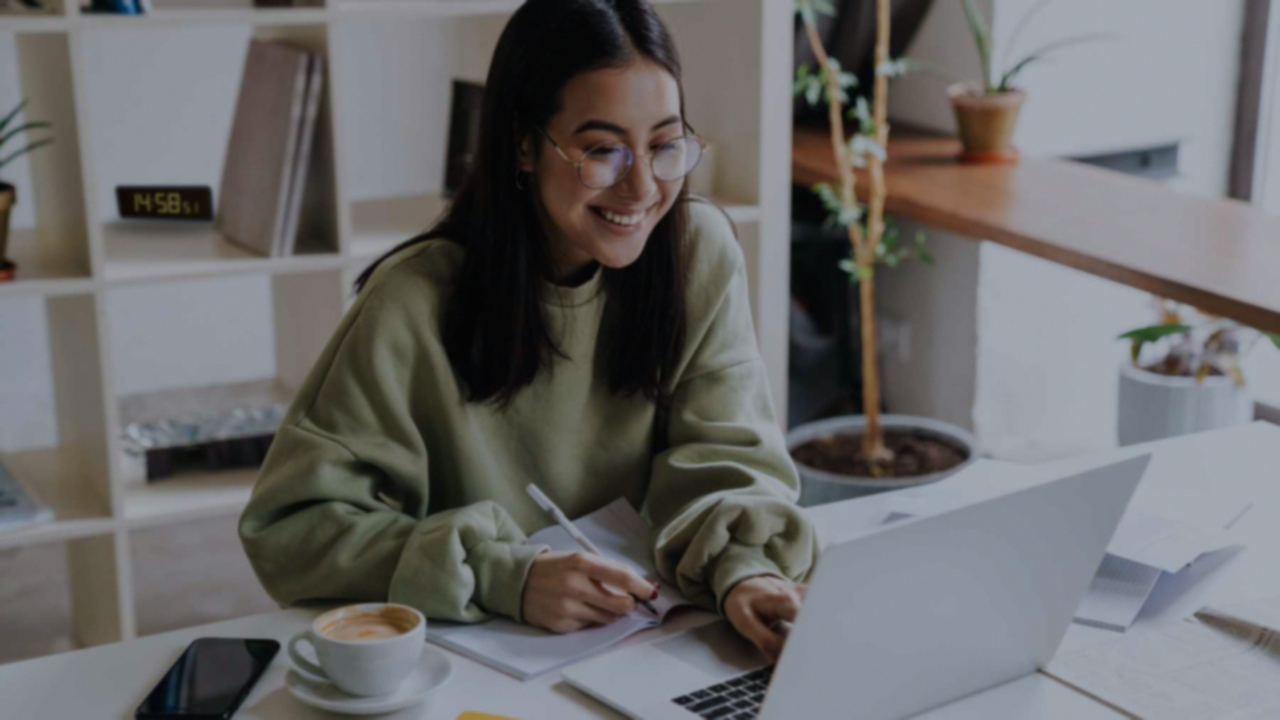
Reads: 14.58
